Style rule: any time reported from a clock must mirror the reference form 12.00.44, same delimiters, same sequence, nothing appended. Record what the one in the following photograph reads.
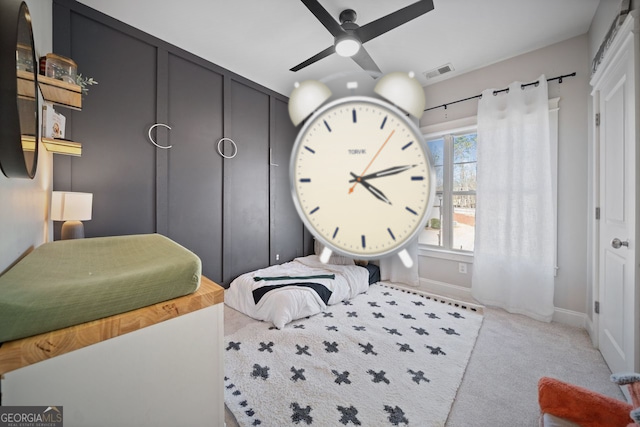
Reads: 4.13.07
